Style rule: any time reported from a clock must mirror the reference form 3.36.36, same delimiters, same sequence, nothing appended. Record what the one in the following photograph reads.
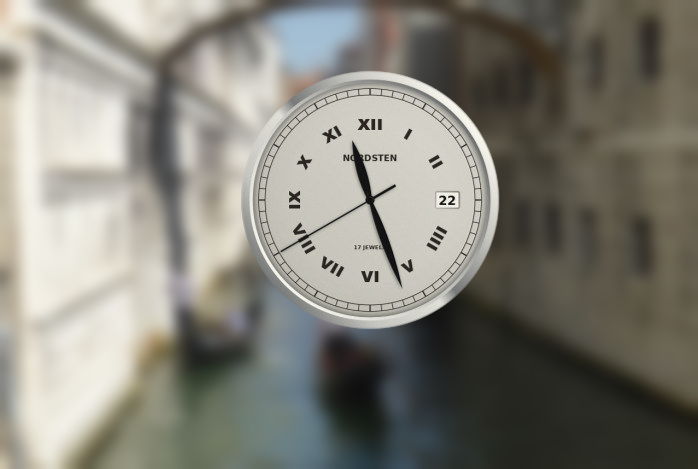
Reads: 11.26.40
